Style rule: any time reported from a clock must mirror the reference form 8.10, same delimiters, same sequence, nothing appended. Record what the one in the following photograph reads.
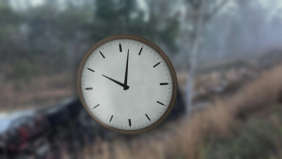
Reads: 10.02
